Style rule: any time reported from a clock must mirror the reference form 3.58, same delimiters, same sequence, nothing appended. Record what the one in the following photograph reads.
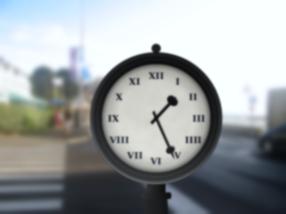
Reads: 1.26
